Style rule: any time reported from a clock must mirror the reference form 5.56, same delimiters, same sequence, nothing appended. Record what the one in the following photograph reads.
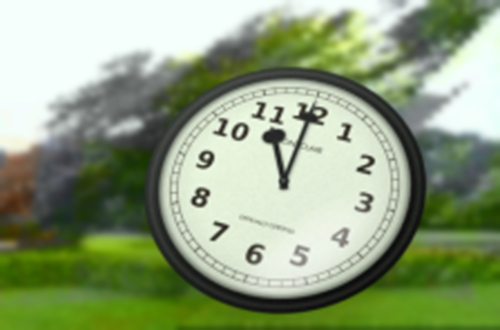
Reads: 11.00
